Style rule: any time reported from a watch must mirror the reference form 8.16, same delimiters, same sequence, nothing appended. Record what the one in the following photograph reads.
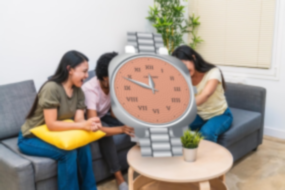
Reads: 11.49
